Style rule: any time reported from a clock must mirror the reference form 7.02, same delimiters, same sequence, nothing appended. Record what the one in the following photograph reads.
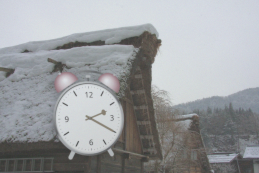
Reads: 2.20
